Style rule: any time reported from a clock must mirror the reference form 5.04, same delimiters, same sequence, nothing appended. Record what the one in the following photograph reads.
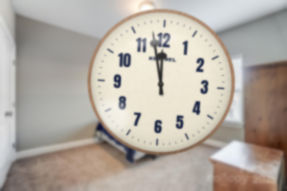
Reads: 11.58
